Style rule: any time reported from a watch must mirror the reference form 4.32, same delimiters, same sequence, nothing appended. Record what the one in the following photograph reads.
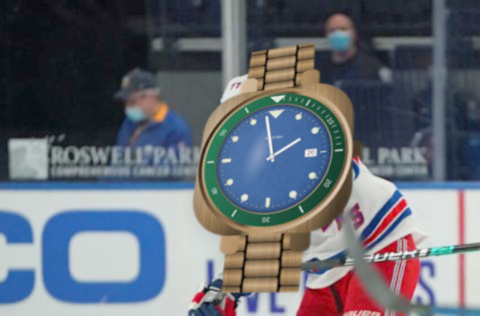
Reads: 1.58
